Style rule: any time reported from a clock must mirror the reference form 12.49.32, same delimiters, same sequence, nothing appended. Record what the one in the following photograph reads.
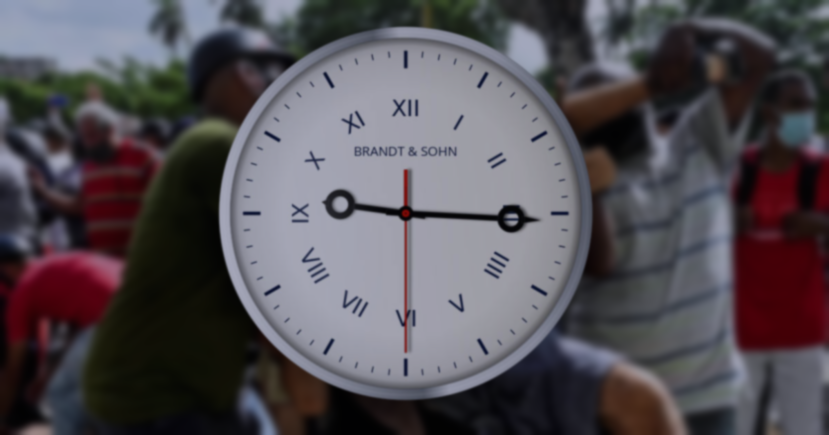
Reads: 9.15.30
